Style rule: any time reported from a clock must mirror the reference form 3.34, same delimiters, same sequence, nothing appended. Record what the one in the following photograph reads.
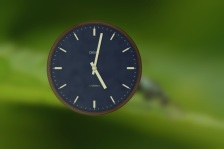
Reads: 5.02
